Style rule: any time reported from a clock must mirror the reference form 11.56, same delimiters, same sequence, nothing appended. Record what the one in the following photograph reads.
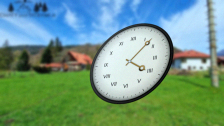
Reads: 4.07
